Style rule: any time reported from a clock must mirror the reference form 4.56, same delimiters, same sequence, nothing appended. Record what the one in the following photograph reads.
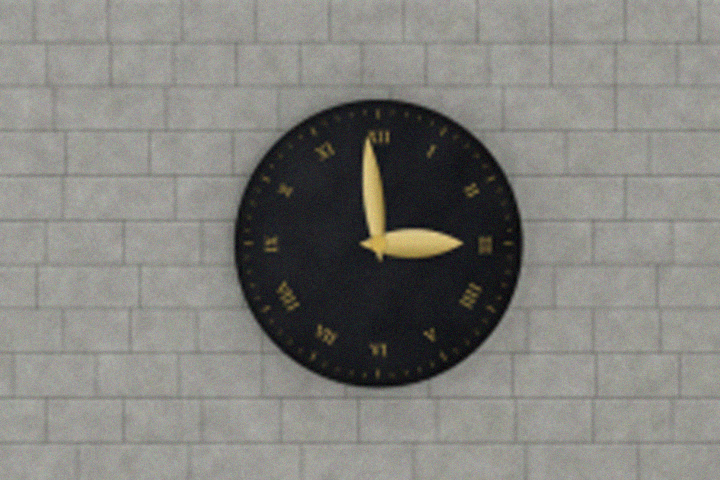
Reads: 2.59
